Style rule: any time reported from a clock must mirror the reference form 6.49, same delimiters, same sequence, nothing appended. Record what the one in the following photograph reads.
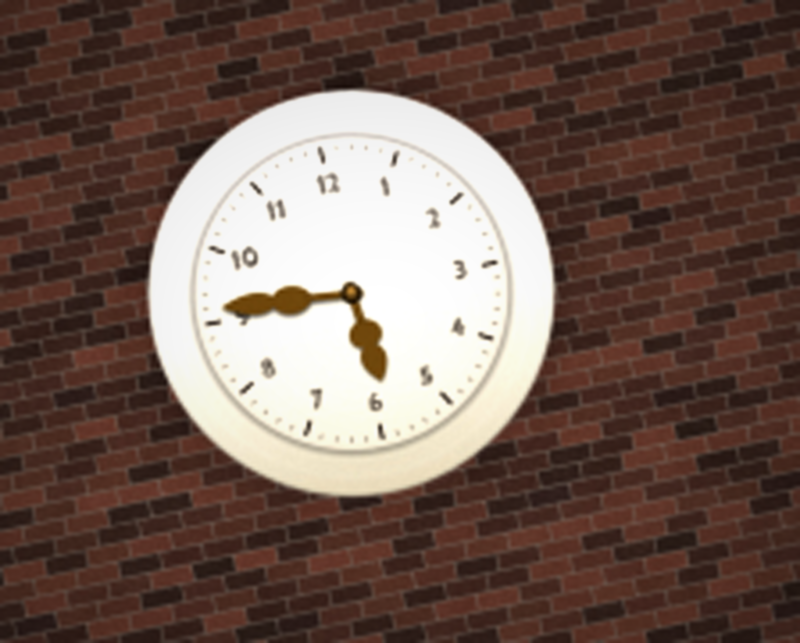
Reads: 5.46
